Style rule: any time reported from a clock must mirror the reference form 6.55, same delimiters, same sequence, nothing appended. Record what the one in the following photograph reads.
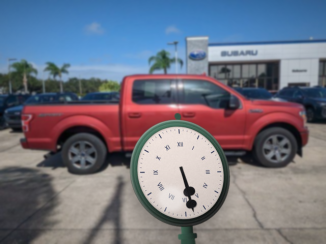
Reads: 5.28
